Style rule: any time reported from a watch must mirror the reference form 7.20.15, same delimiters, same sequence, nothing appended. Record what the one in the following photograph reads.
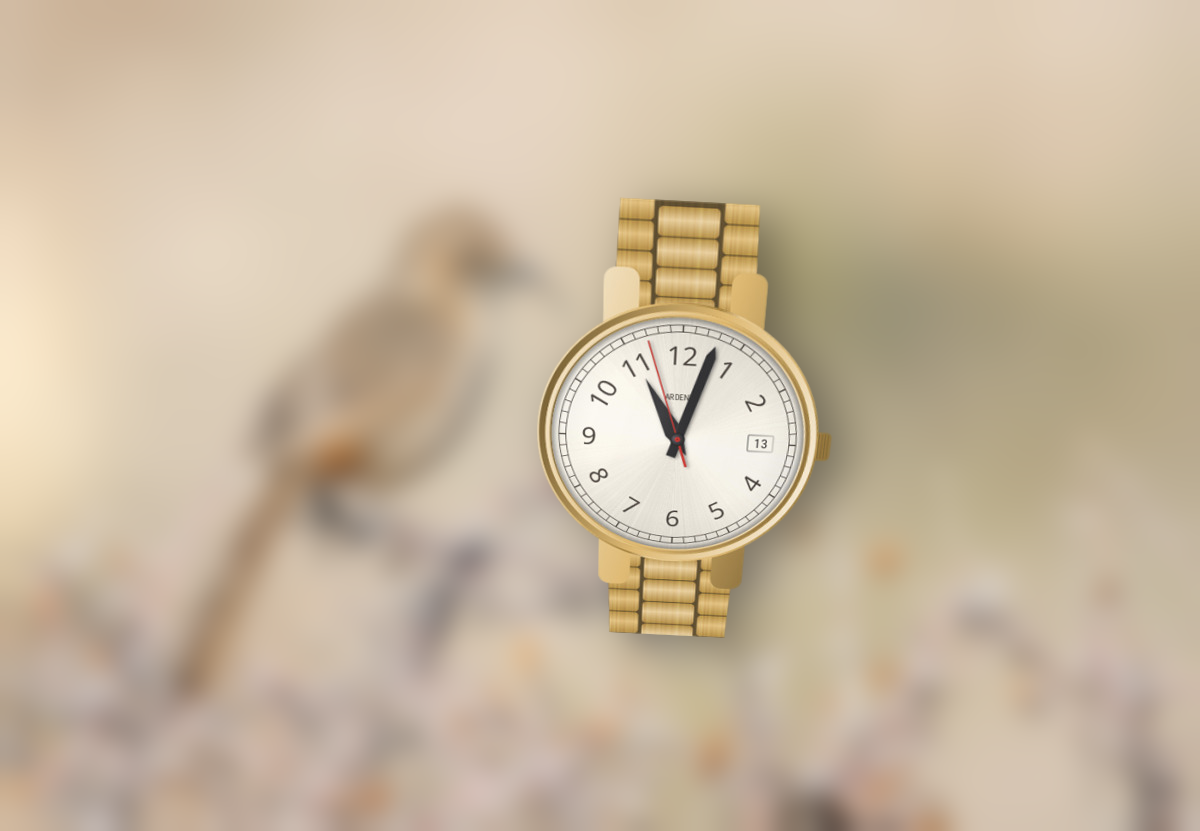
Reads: 11.02.57
